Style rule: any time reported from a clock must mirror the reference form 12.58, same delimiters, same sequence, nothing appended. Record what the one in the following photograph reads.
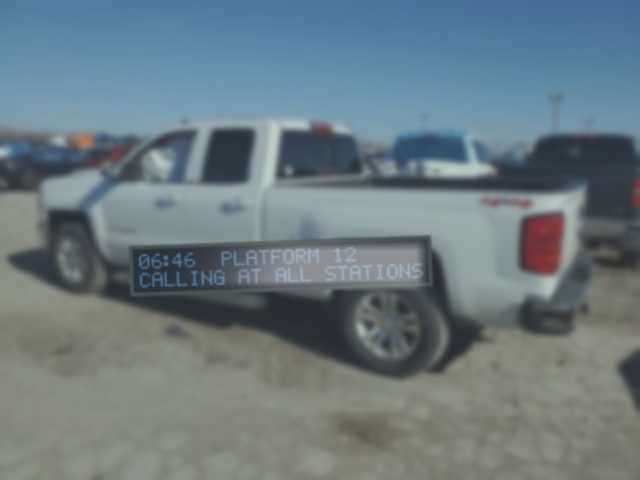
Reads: 6.46
